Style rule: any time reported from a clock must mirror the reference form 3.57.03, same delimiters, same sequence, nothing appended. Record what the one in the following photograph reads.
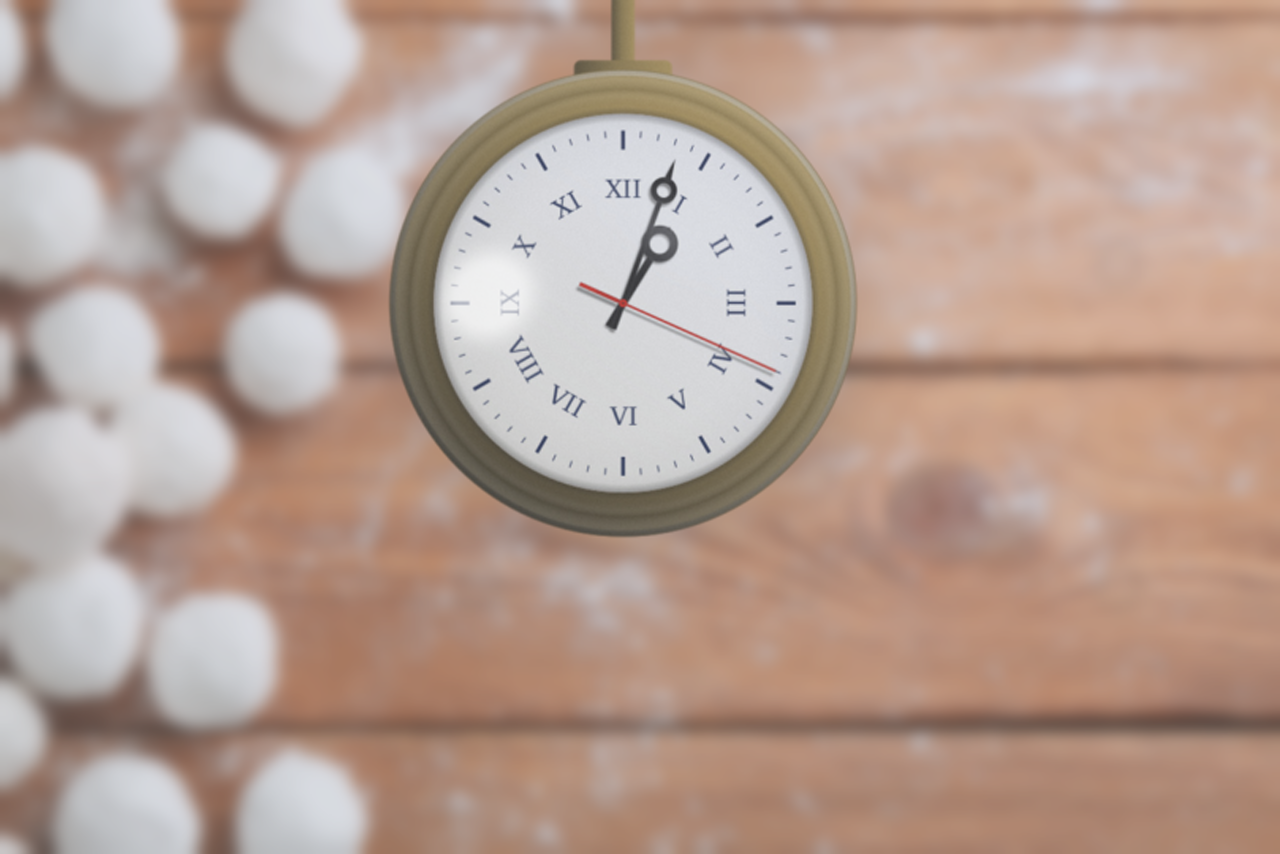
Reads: 1.03.19
